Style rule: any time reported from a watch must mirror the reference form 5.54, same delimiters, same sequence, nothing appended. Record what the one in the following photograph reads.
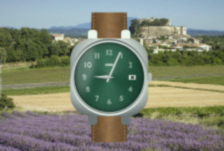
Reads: 9.04
